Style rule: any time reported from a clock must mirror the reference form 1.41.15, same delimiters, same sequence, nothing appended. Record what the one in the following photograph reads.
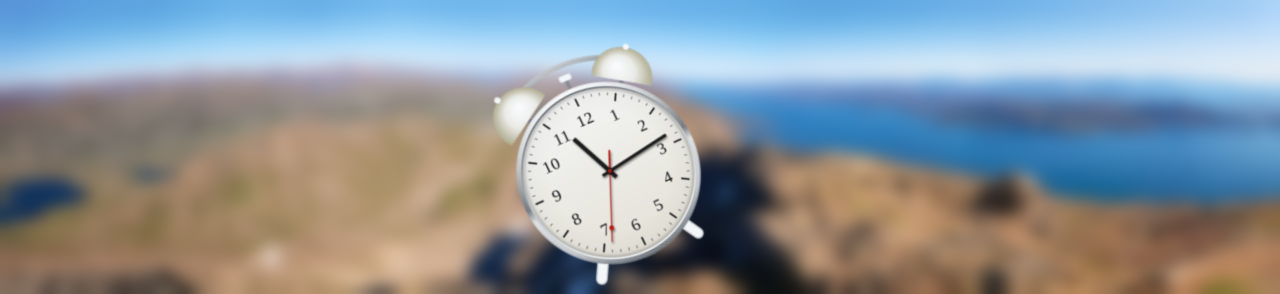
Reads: 11.13.34
